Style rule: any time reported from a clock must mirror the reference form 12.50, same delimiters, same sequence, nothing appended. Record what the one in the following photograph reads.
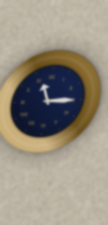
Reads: 11.15
